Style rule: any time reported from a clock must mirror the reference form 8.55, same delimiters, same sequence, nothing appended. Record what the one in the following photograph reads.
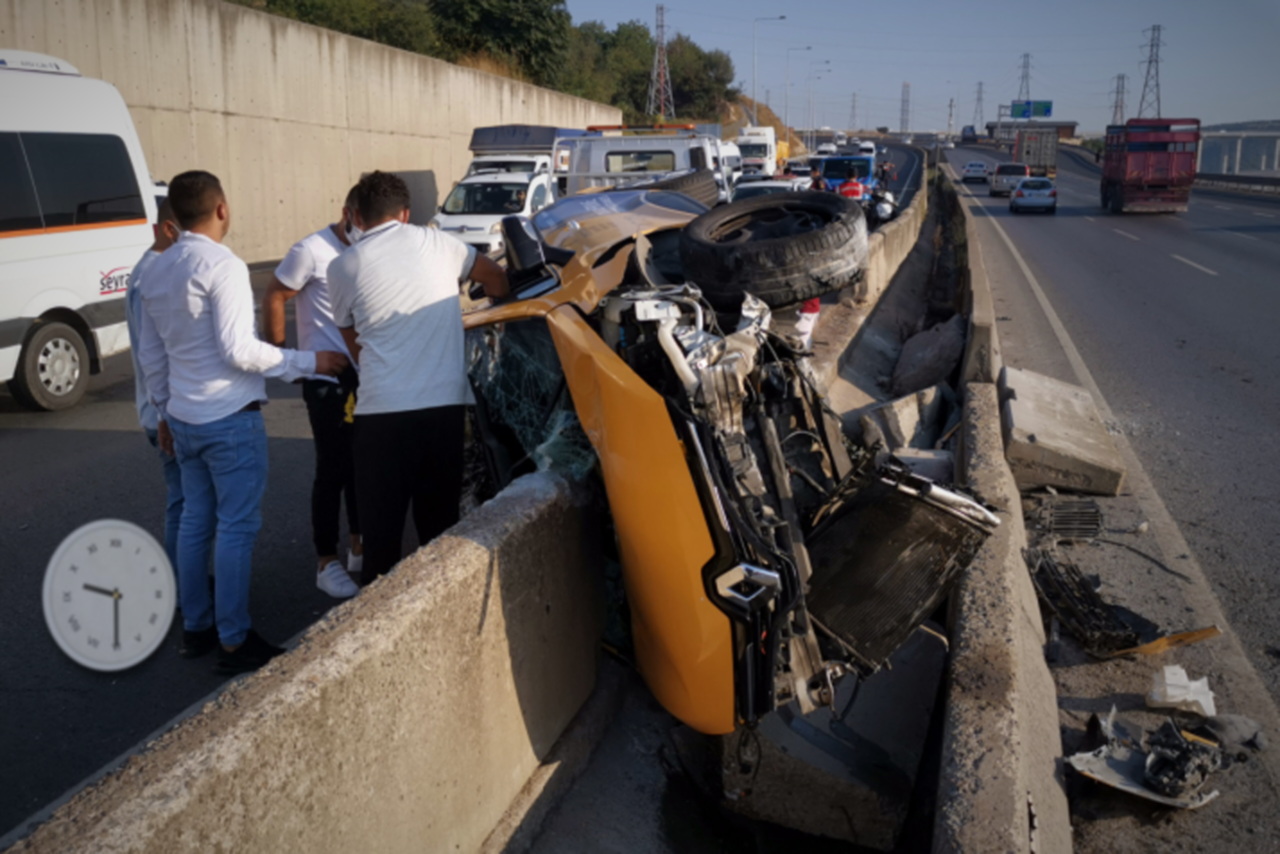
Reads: 9.30
